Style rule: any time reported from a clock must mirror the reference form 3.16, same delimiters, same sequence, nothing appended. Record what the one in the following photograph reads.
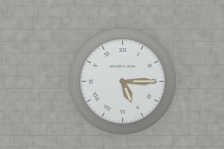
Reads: 5.15
